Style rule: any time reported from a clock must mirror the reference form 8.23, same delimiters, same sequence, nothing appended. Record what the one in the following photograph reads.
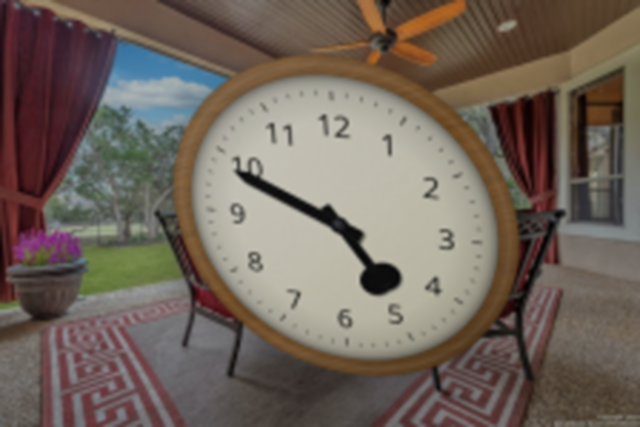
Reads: 4.49
